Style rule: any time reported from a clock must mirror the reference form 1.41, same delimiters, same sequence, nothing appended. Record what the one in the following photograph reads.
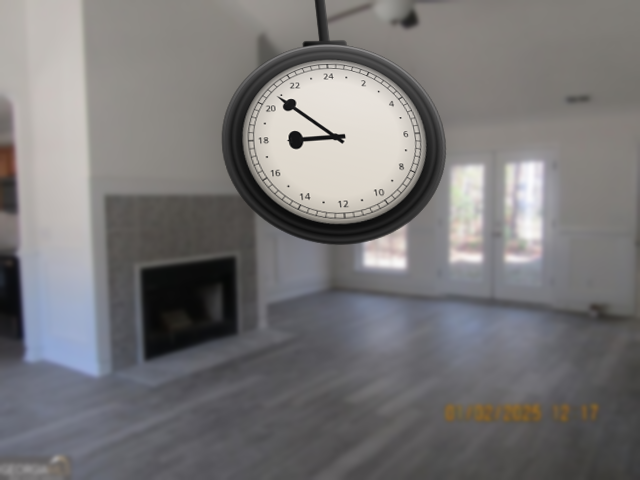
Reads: 17.52
